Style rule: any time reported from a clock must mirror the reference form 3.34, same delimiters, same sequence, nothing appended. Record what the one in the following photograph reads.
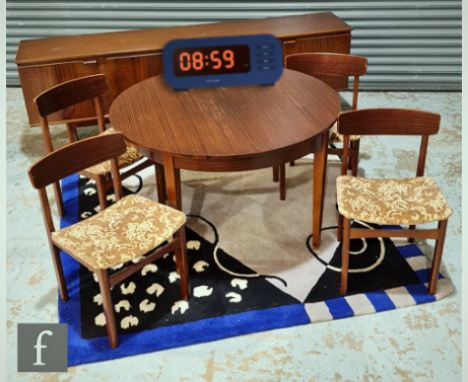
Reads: 8.59
